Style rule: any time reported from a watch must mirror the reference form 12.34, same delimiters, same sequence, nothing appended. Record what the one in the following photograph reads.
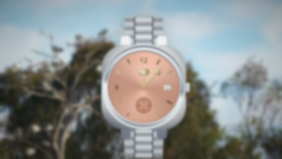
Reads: 12.07
